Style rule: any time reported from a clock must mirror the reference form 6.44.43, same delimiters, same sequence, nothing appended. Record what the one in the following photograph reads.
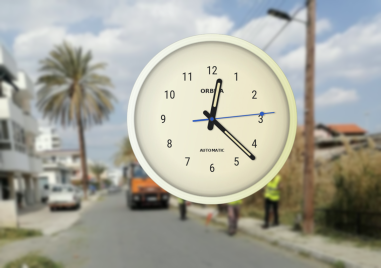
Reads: 12.22.14
